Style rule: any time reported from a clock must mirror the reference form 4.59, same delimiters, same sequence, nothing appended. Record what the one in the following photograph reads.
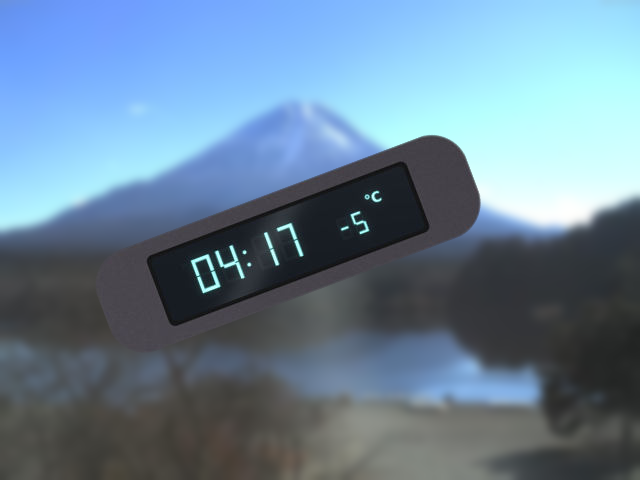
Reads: 4.17
